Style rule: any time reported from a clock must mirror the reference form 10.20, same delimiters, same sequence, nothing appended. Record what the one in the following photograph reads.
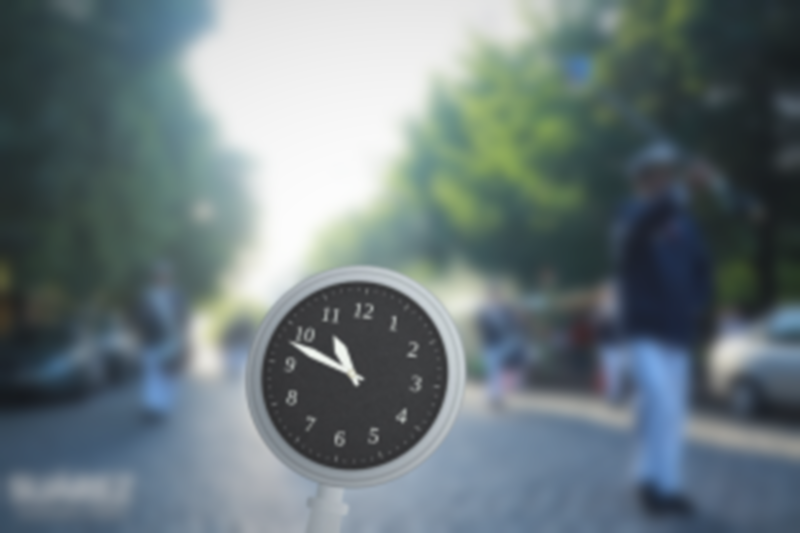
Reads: 10.48
